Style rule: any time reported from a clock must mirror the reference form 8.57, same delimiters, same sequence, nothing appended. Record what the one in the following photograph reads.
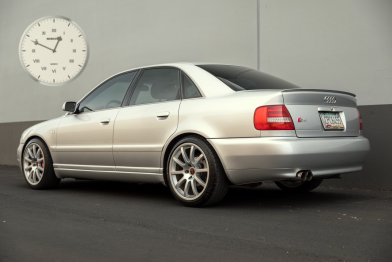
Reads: 12.49
